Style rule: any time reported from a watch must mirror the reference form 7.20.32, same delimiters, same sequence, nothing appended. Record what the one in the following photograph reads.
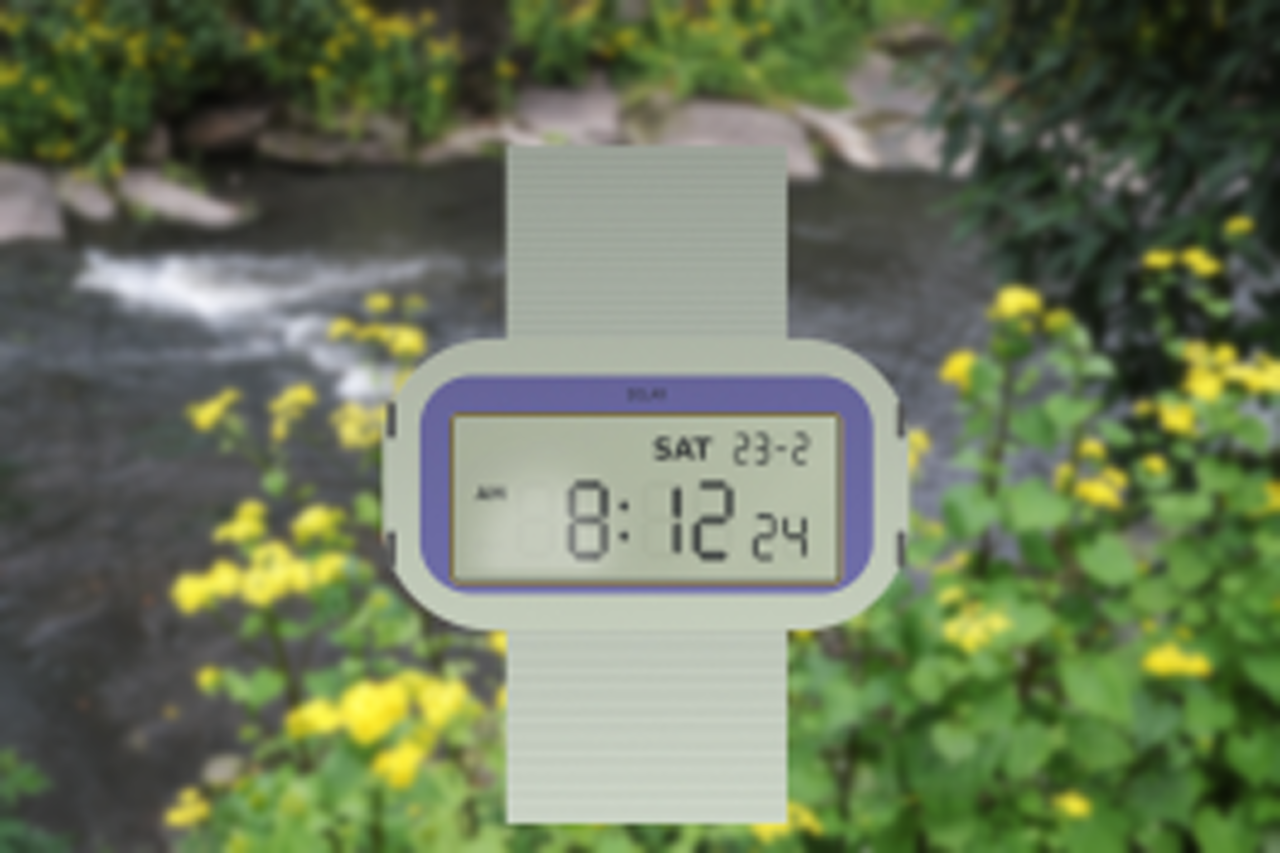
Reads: 8.12.24
